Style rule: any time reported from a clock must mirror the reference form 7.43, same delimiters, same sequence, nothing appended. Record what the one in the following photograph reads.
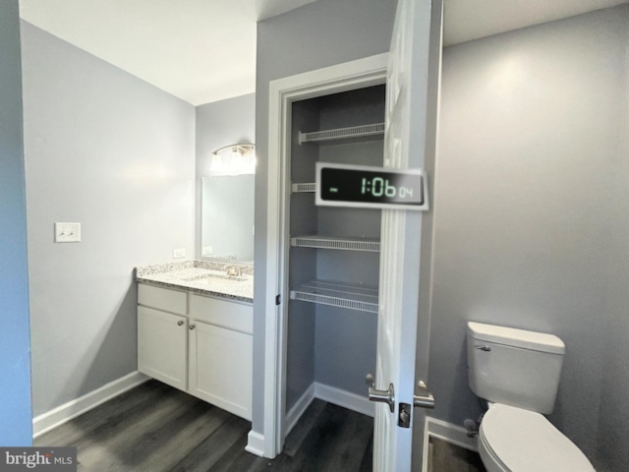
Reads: 1.06
